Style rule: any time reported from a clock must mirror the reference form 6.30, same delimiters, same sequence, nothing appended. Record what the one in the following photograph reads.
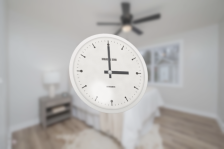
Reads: 3.00
